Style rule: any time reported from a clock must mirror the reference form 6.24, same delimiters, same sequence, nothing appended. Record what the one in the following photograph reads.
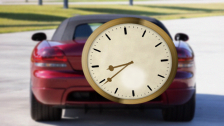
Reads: 8.39
